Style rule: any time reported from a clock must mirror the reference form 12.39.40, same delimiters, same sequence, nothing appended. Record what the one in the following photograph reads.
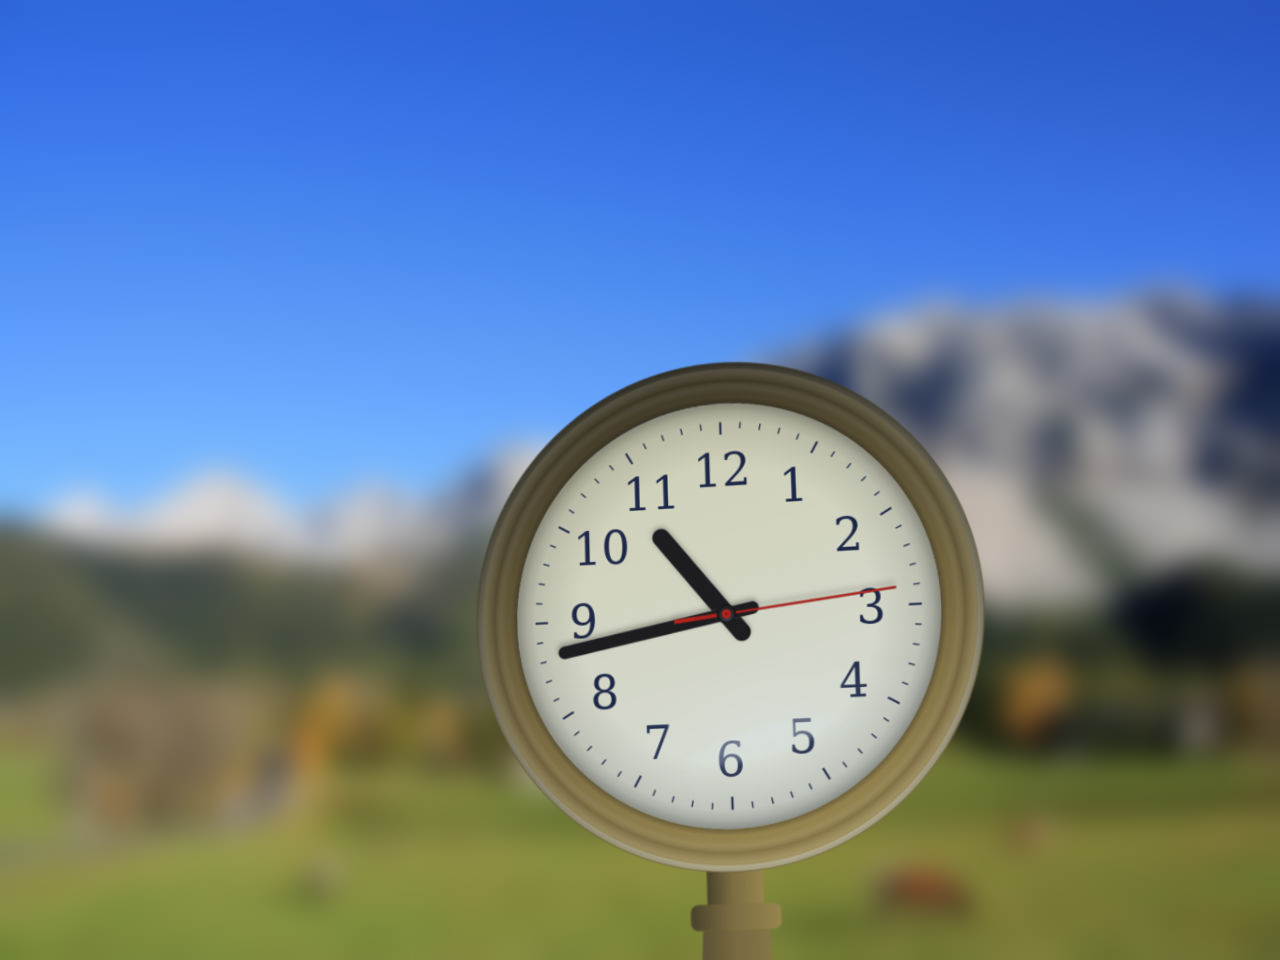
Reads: 10.43.14
